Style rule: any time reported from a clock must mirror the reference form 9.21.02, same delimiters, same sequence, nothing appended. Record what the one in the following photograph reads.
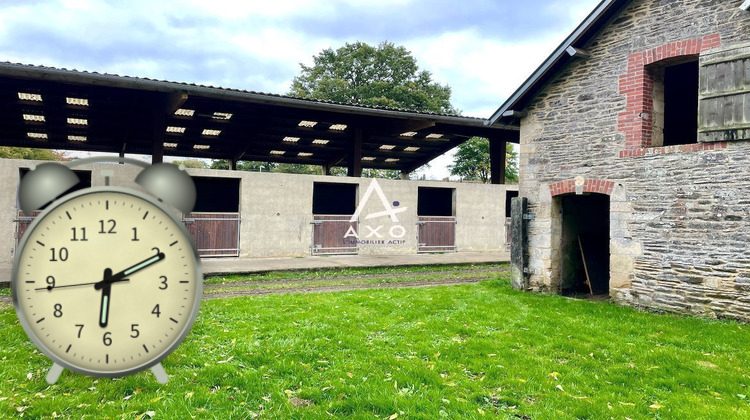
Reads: 6.10.44
